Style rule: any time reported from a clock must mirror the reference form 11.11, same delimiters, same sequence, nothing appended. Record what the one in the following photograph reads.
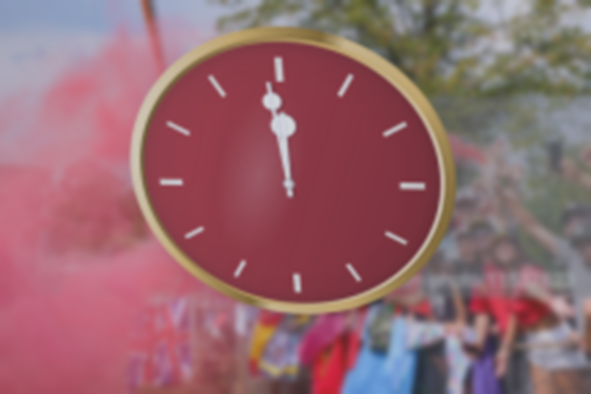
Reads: 11.59
